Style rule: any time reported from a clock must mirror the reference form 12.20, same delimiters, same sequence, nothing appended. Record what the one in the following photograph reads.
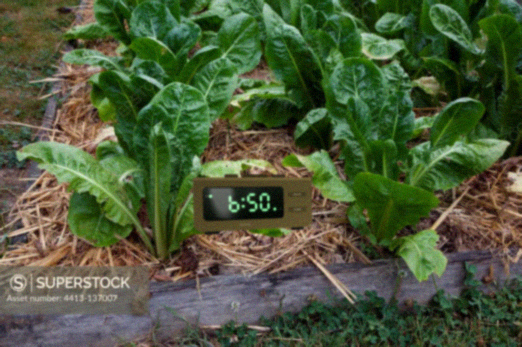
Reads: 6.50
